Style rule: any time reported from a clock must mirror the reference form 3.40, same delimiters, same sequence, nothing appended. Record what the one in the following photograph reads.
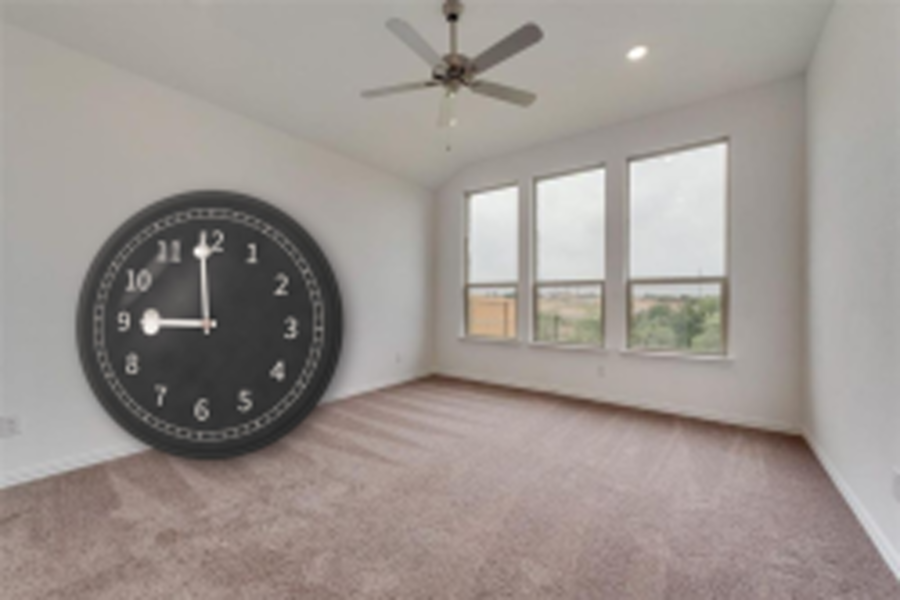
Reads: 8.59
